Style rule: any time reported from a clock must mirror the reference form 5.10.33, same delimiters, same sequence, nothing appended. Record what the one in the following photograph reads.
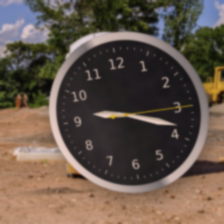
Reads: 9.18.15
